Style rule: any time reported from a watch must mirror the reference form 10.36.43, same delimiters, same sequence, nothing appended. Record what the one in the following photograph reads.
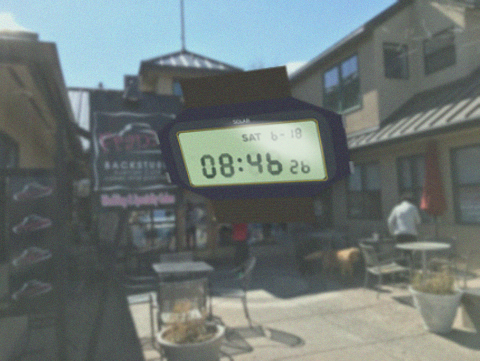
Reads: 8.46.26
